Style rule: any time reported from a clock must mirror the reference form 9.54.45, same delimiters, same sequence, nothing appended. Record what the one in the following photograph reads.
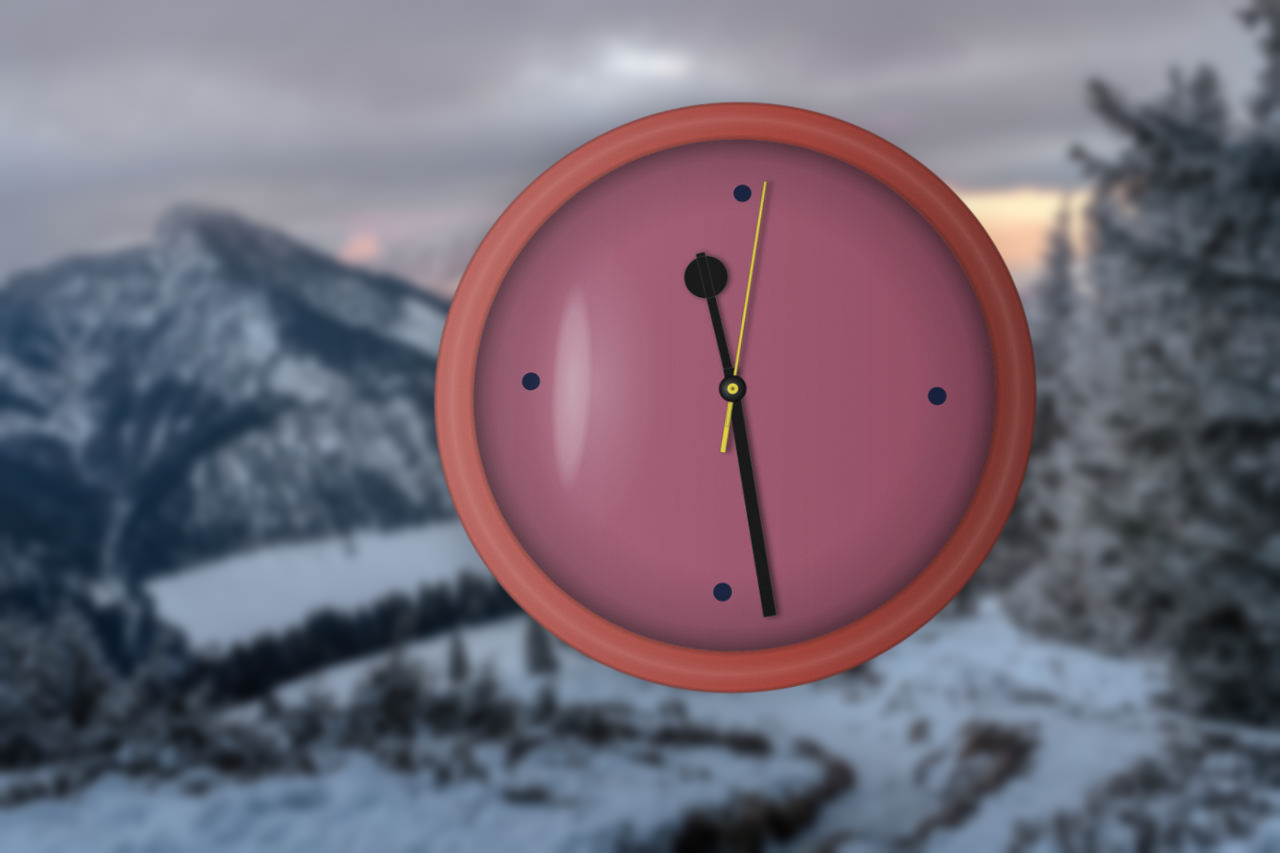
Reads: 11.28.01
